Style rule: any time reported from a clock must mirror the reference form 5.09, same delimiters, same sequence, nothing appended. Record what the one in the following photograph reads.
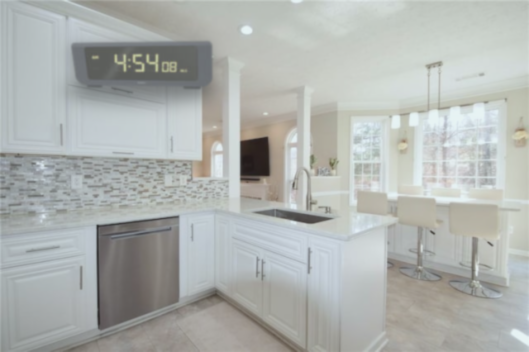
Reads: 4.54
